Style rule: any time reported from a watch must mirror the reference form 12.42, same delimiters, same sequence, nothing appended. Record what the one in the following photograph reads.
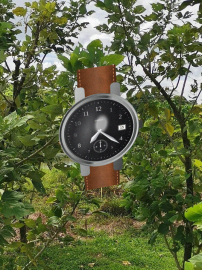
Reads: 7.22
